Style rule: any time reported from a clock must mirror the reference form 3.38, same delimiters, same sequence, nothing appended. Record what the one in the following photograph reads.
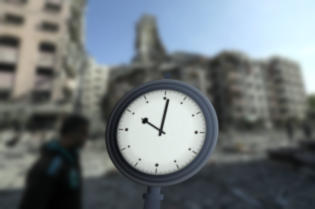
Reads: 10.01
